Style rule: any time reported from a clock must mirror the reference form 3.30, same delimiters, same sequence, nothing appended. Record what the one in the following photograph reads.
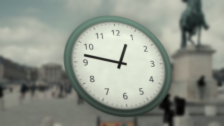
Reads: 12.47
